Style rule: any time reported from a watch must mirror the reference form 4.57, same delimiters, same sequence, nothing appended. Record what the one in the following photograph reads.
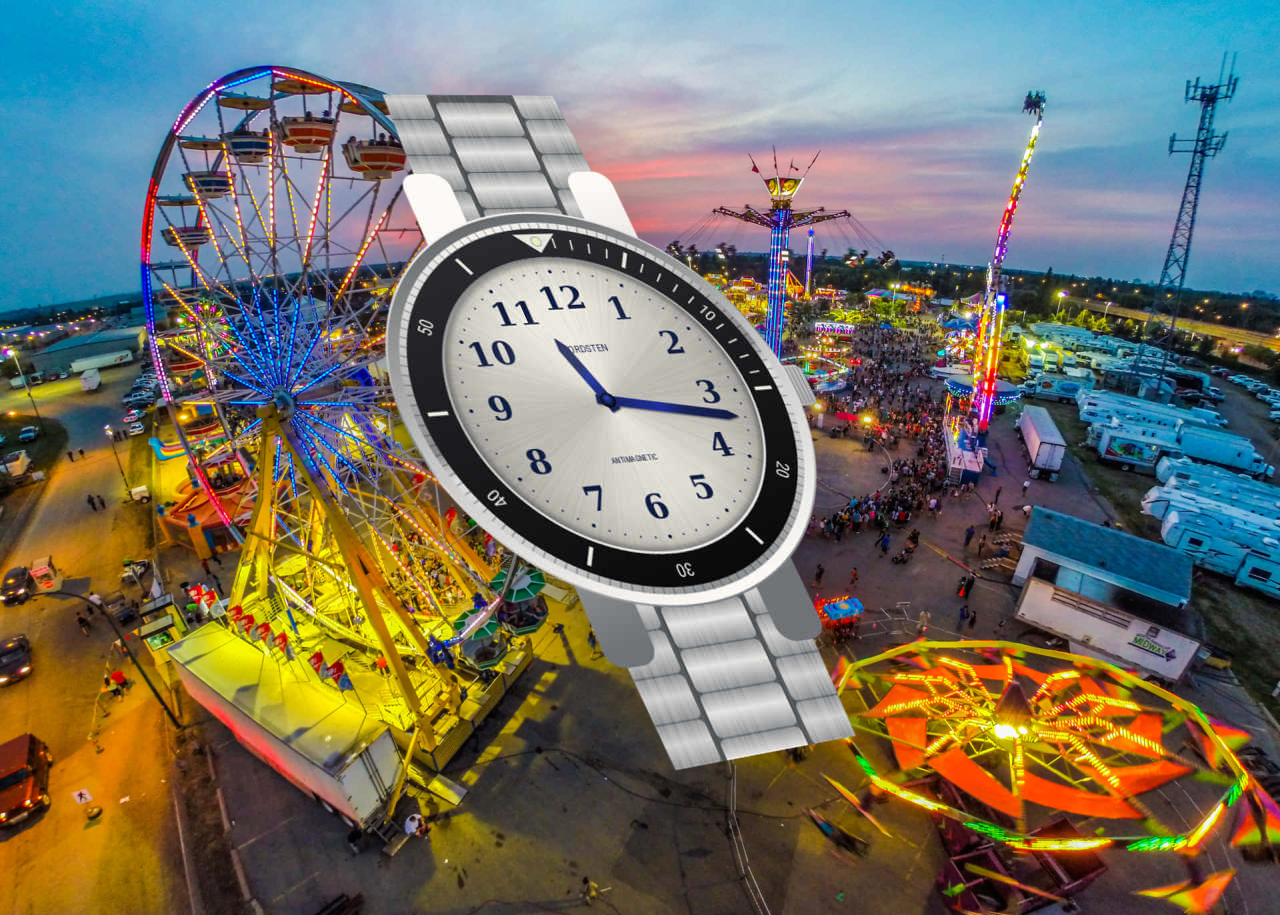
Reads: 11.17
